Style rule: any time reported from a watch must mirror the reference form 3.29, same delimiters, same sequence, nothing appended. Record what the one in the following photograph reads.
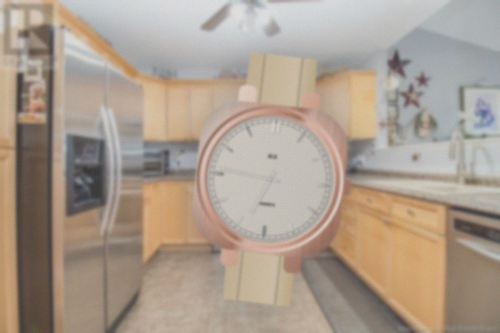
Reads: 6.46
